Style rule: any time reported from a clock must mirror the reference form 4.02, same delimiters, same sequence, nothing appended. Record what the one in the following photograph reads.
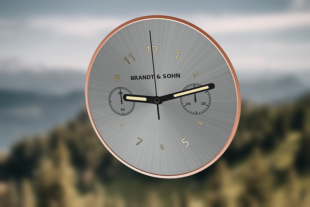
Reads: 9.13
